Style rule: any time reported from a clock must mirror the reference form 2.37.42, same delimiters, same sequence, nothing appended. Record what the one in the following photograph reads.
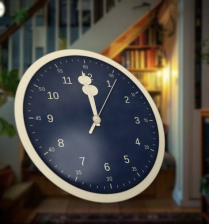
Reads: 11.59.06
